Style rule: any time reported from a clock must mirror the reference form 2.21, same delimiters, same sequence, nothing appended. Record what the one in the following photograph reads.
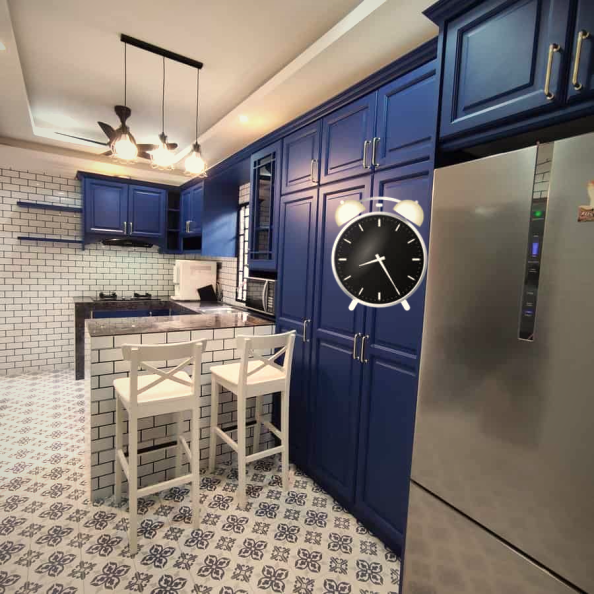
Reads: 8.25
